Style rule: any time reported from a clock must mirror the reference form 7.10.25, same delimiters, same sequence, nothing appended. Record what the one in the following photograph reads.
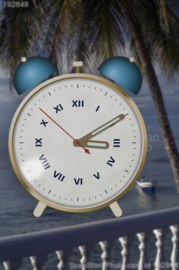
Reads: 3.09.52
